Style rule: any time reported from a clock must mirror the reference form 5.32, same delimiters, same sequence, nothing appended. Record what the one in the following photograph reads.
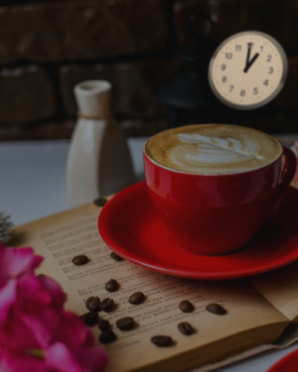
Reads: 1.00
